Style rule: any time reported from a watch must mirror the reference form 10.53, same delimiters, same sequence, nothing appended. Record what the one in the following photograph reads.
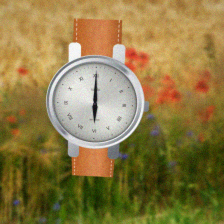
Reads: 6.00
